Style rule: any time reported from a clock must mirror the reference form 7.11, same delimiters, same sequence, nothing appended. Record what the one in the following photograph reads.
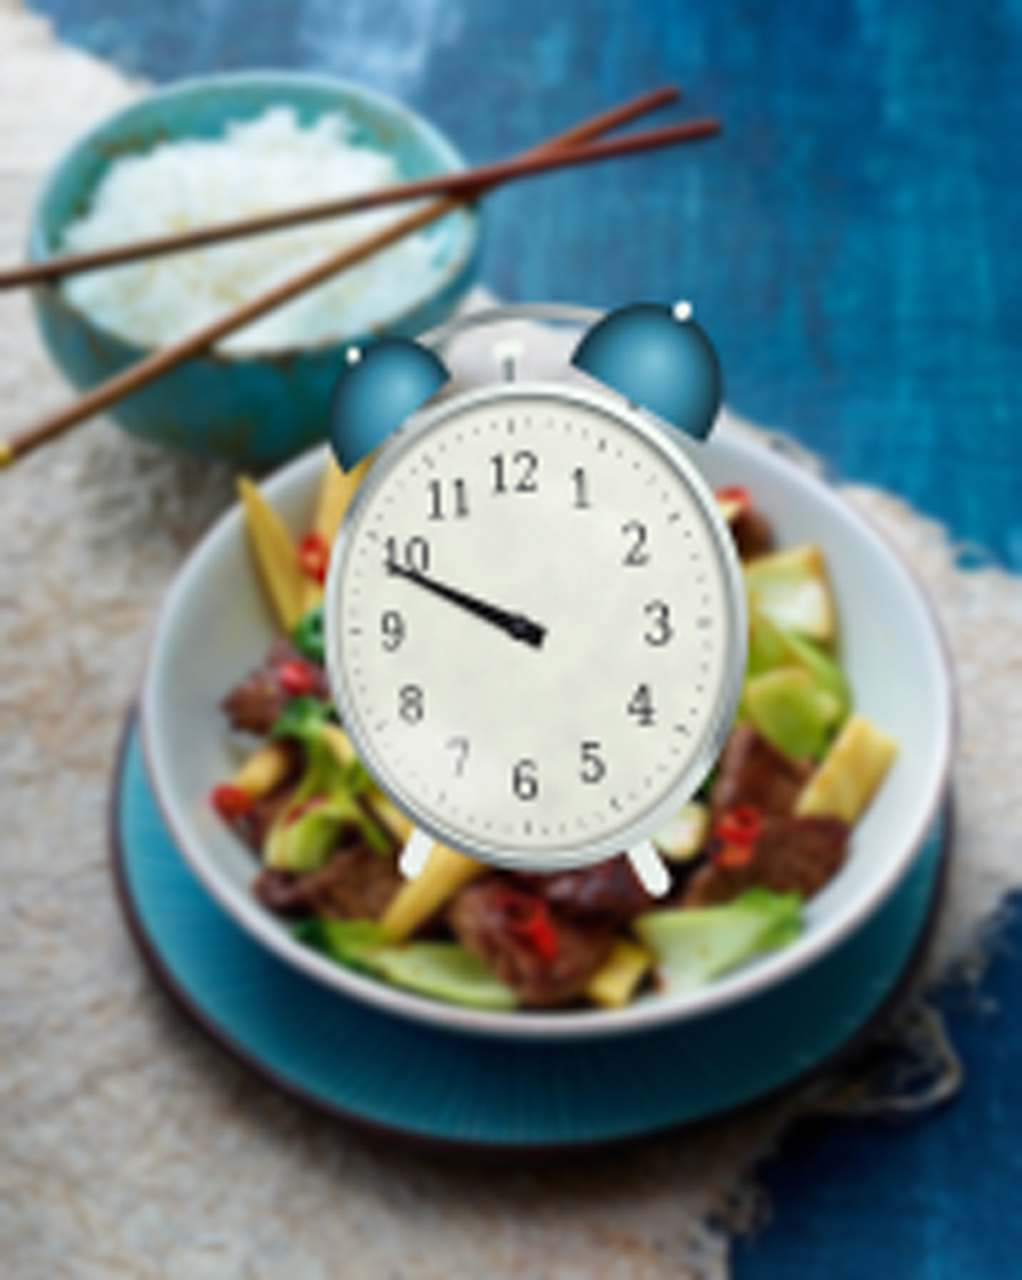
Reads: 9.49
